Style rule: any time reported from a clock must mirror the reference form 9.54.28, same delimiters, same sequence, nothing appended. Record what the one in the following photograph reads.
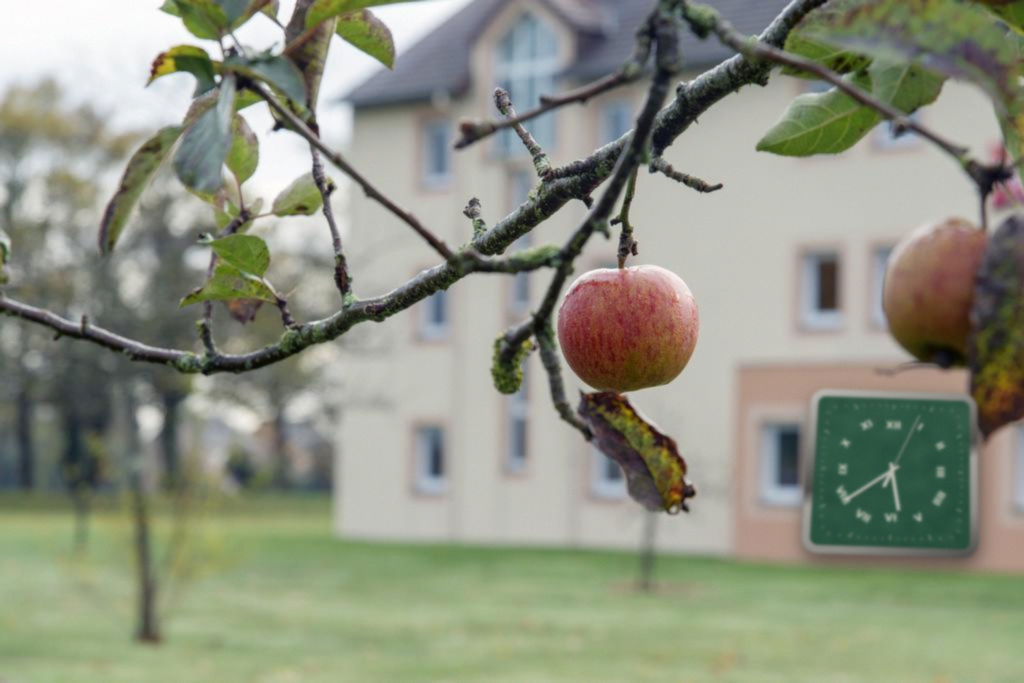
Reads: 5.39.04
